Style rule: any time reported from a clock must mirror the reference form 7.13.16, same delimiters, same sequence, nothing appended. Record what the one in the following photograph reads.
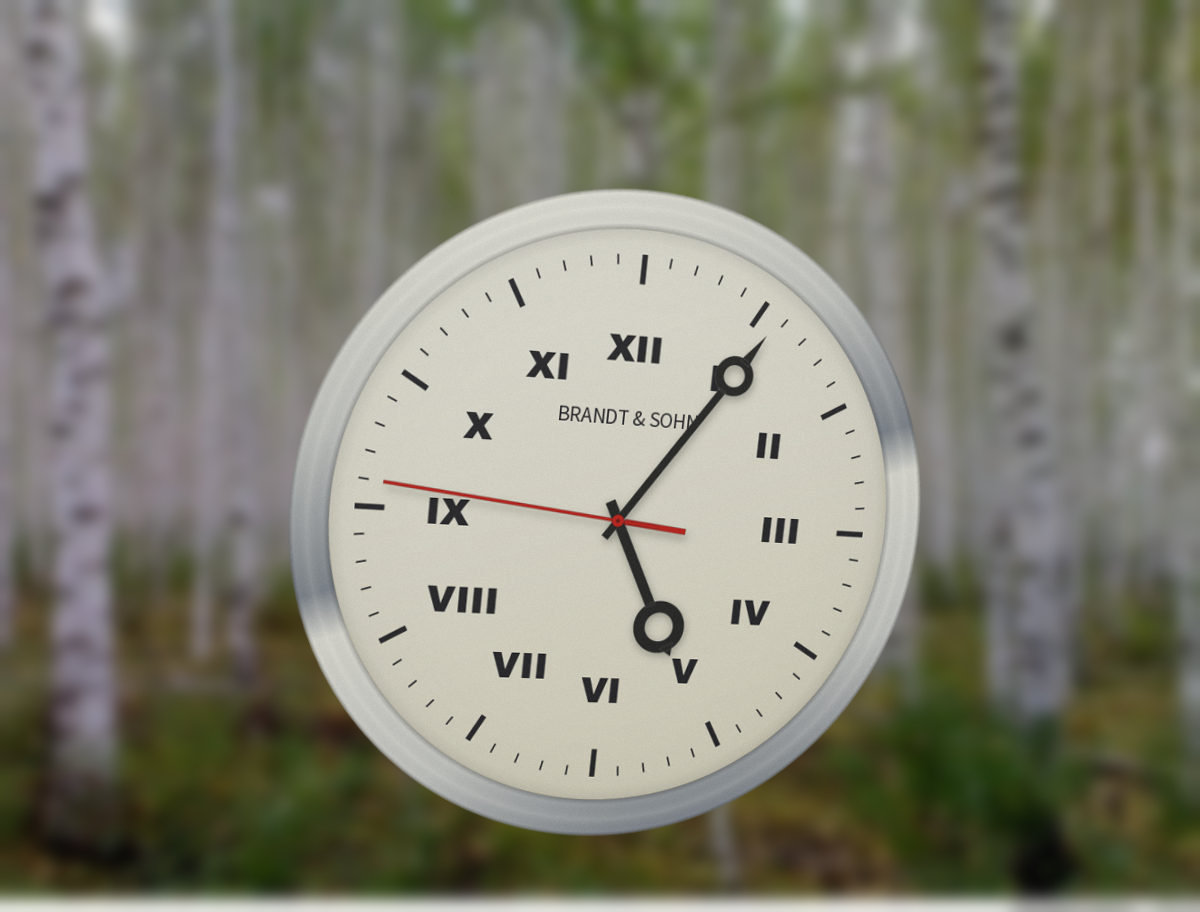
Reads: 5.05.46
